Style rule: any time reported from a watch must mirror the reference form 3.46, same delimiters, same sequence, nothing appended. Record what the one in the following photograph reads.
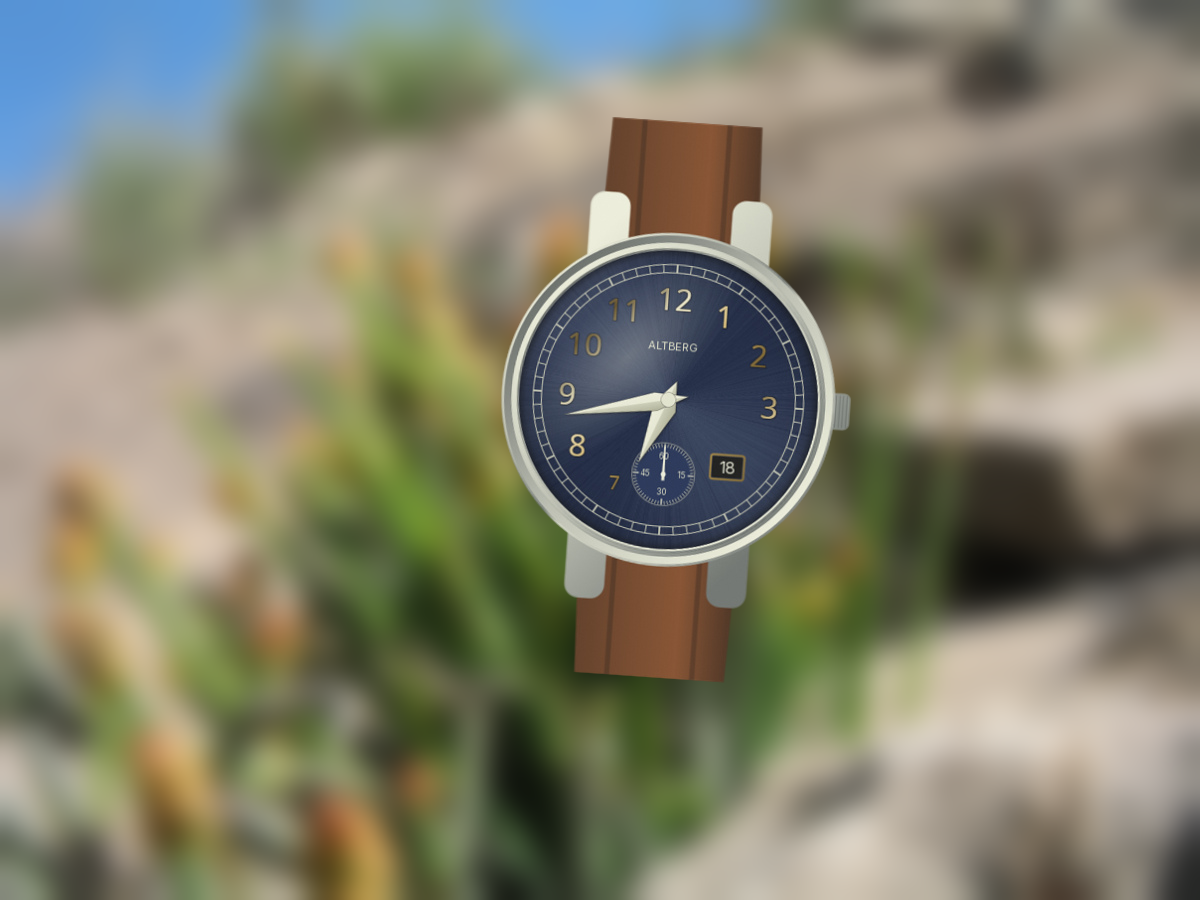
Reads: 6.43
